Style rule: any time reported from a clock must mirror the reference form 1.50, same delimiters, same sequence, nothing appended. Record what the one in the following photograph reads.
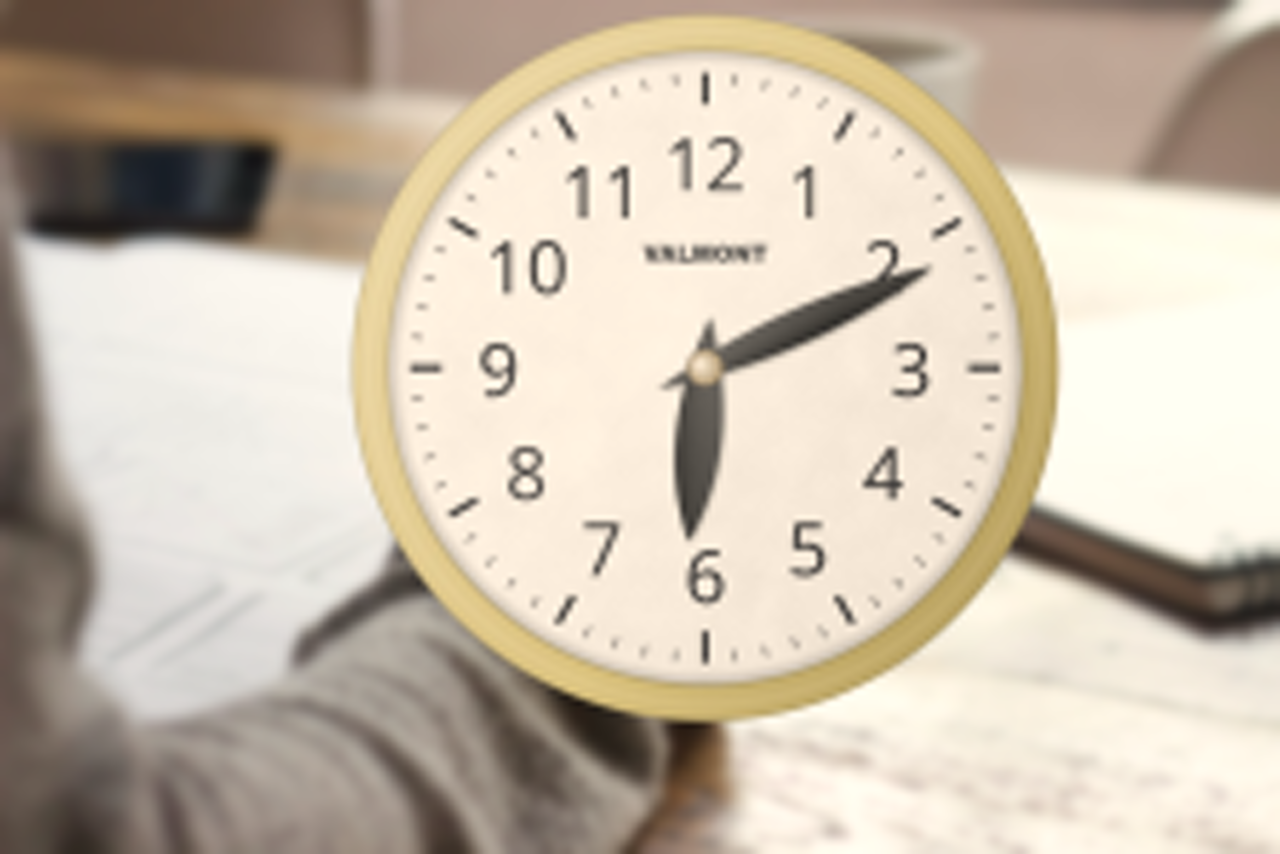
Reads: 6.11
